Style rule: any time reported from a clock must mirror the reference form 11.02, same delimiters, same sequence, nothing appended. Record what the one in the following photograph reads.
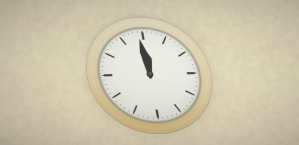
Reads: 11.59
